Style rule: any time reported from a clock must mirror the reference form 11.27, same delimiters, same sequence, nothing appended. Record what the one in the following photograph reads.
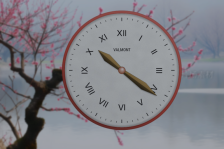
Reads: 10.21
